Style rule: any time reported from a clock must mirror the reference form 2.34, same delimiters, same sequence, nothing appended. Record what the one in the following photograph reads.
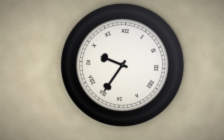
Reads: 9.35
